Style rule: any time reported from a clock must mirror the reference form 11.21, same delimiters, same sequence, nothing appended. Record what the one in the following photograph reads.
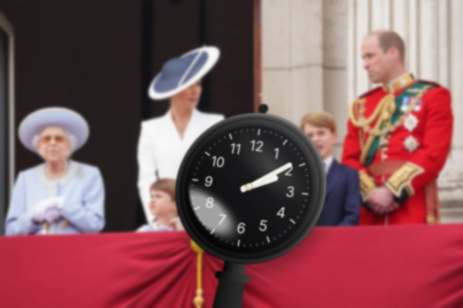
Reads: 2.09
